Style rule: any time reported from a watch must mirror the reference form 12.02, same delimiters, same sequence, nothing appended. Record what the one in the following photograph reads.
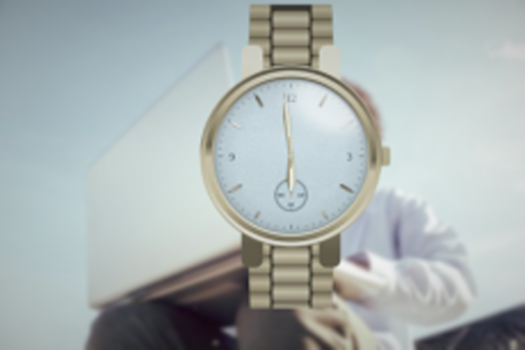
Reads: 5.59
